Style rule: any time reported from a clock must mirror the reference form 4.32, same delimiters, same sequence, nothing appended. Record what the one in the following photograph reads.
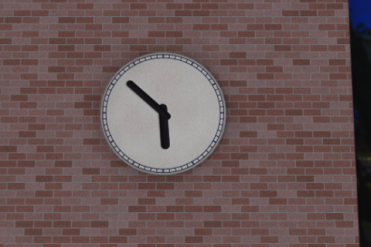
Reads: 5.52
